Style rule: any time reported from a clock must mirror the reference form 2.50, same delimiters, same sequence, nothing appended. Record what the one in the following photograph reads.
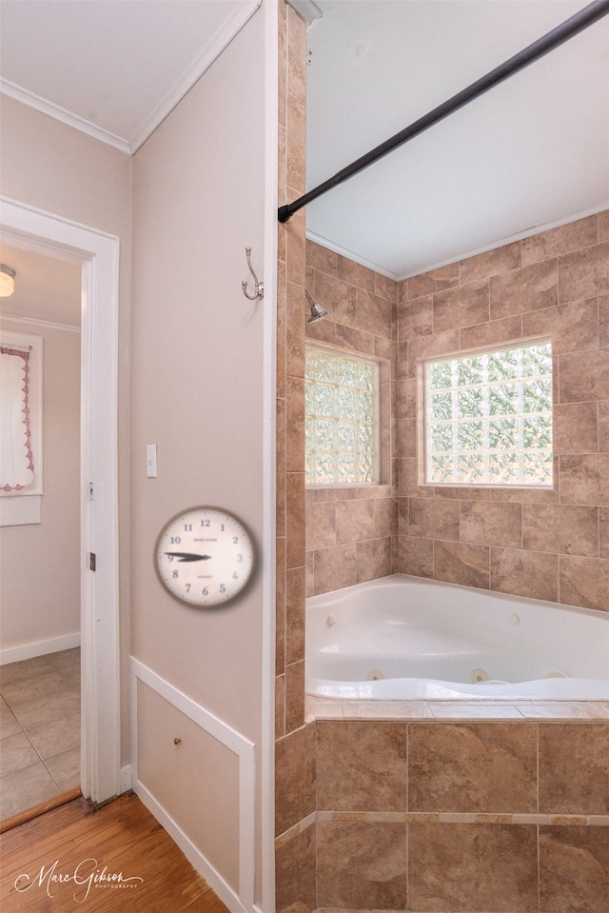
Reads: 8.46
